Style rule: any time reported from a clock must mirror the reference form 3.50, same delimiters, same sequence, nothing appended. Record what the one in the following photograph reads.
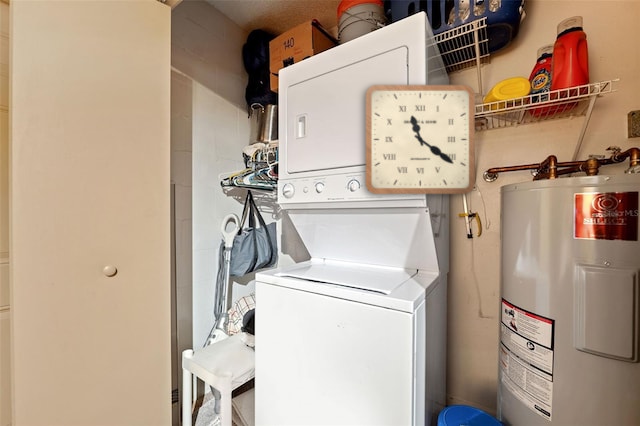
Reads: 11.21
